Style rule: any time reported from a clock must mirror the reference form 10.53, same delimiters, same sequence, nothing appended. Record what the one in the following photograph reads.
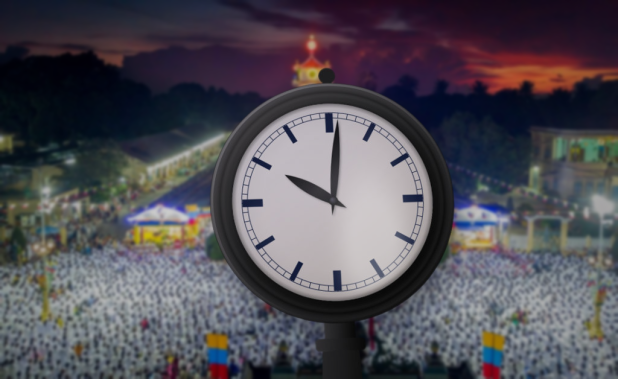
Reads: 10.01
